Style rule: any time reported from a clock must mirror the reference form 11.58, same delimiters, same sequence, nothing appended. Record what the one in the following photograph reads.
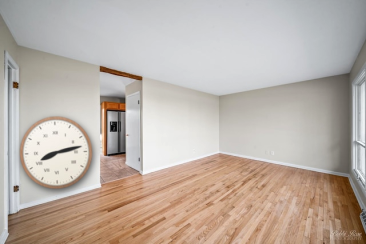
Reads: 8.13
